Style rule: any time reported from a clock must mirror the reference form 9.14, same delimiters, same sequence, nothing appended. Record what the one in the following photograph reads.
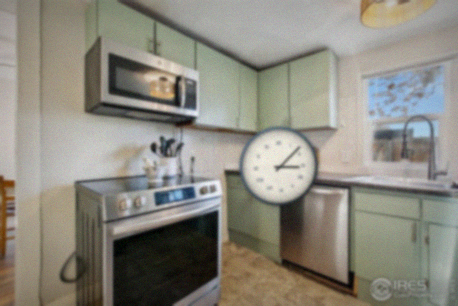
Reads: 3.08
